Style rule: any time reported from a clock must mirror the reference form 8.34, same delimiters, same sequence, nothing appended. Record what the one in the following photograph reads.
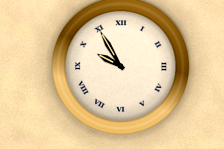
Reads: 9.55
